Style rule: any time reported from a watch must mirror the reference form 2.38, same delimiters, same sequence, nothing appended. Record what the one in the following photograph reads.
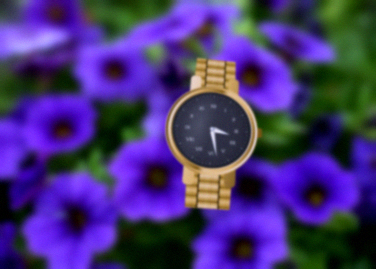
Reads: 3.28
